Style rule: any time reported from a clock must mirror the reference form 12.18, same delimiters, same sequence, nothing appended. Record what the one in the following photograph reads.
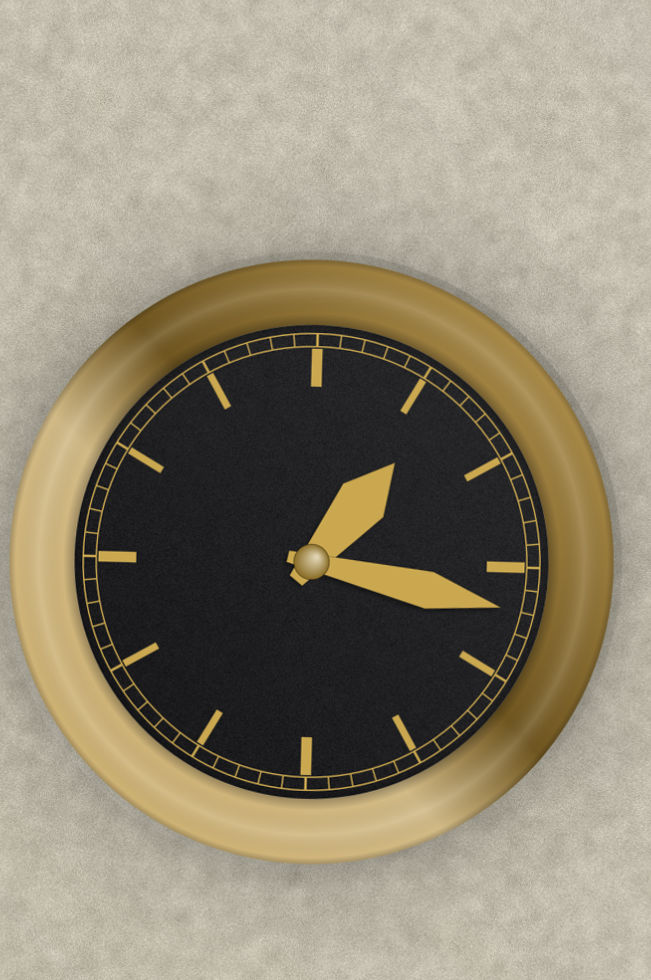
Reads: 1.17
